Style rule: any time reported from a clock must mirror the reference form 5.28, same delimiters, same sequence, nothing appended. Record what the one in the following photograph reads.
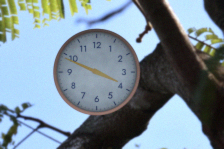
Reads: 3.49
